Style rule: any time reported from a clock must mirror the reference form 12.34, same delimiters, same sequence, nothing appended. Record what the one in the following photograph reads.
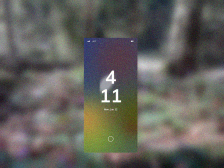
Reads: 4.11
